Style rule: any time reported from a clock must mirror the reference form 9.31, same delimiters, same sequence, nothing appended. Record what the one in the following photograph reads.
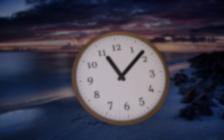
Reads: 11.08
